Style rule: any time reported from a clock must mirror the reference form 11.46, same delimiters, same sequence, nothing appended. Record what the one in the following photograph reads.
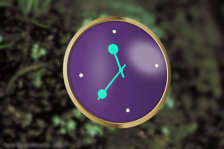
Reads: 11.38
